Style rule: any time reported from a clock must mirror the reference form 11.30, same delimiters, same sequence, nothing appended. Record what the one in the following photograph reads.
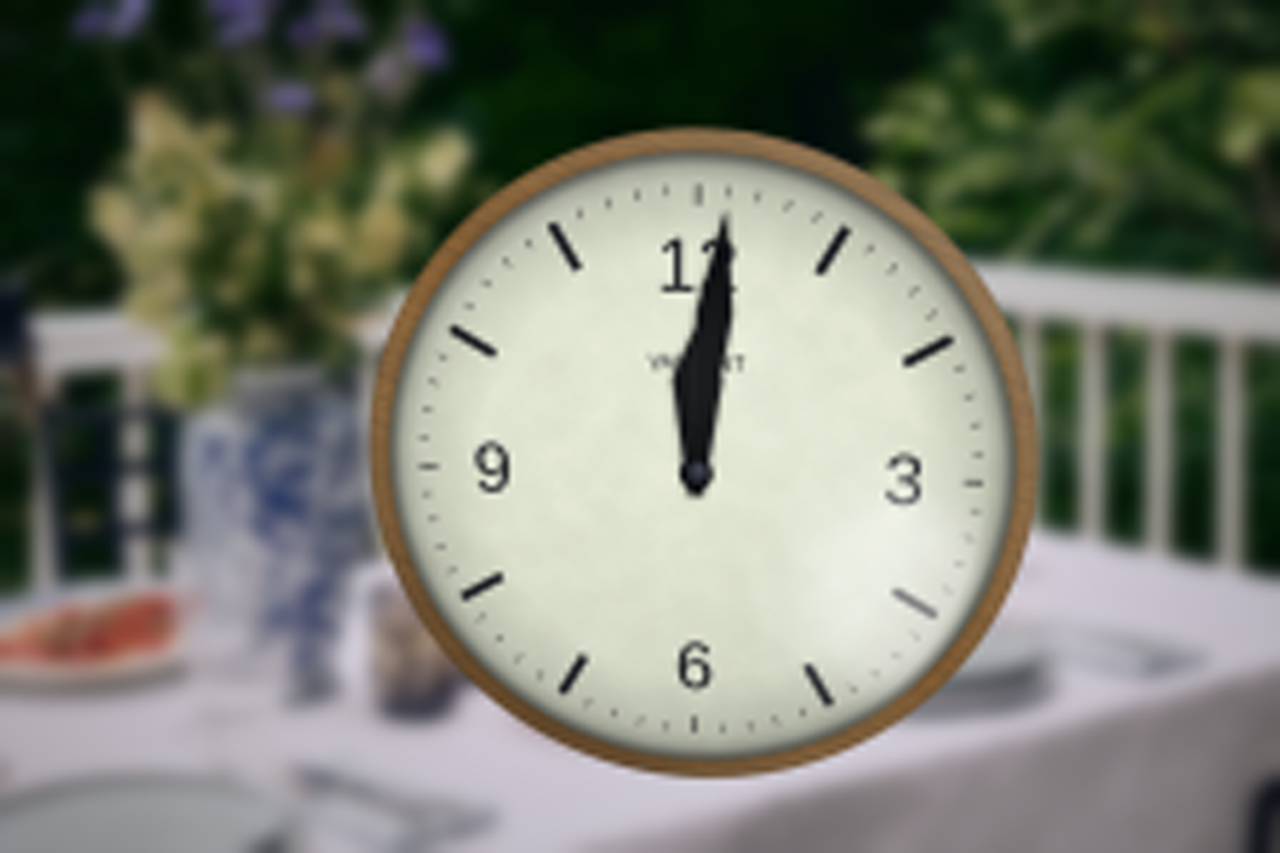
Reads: 12.01
